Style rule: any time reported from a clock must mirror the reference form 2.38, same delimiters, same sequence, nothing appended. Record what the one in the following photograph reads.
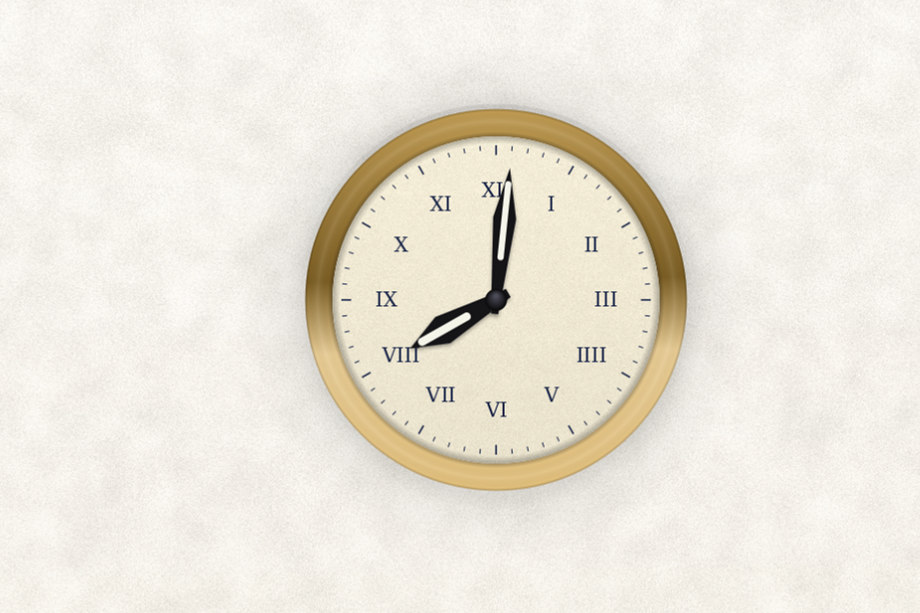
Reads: 8.01
